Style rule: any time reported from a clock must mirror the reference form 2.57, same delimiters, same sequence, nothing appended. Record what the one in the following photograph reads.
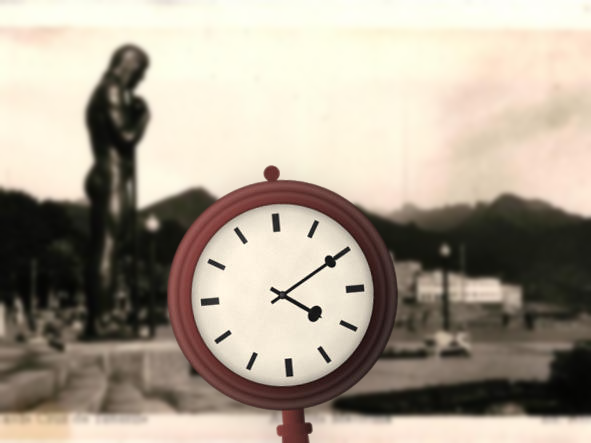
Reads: 4.10
